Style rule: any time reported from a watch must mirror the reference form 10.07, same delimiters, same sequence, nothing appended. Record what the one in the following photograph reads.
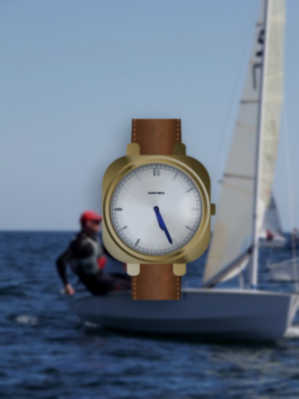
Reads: 5.26
